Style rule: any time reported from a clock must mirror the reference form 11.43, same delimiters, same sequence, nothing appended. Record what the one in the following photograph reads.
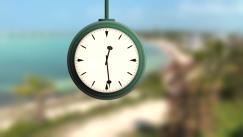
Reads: 12.29
